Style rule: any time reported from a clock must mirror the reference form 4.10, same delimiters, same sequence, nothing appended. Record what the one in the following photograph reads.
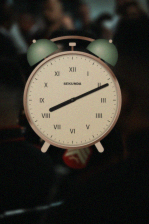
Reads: 8.11
